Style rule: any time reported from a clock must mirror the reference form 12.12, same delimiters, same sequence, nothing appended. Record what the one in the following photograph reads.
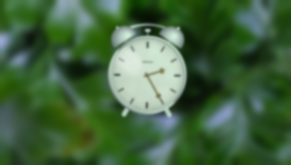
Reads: 2.25
